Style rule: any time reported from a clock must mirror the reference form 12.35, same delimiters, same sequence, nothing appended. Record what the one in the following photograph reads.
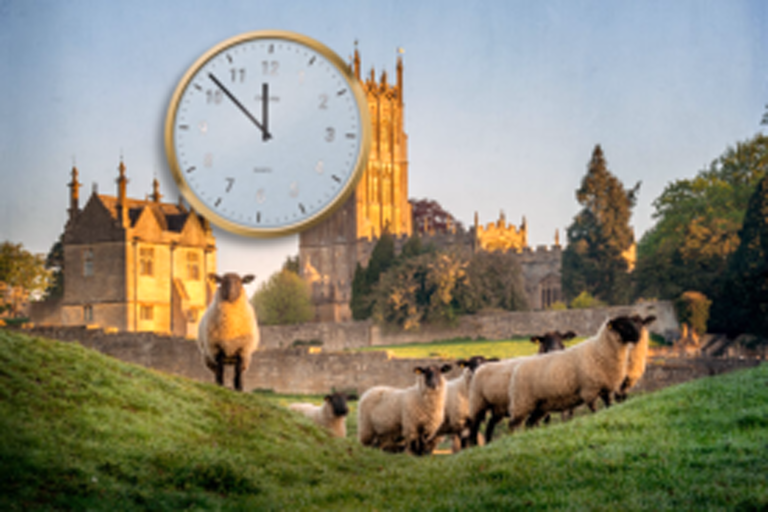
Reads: 11.52
